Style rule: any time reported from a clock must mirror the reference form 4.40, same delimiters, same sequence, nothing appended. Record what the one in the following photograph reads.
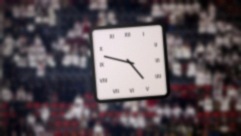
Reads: 4.48
